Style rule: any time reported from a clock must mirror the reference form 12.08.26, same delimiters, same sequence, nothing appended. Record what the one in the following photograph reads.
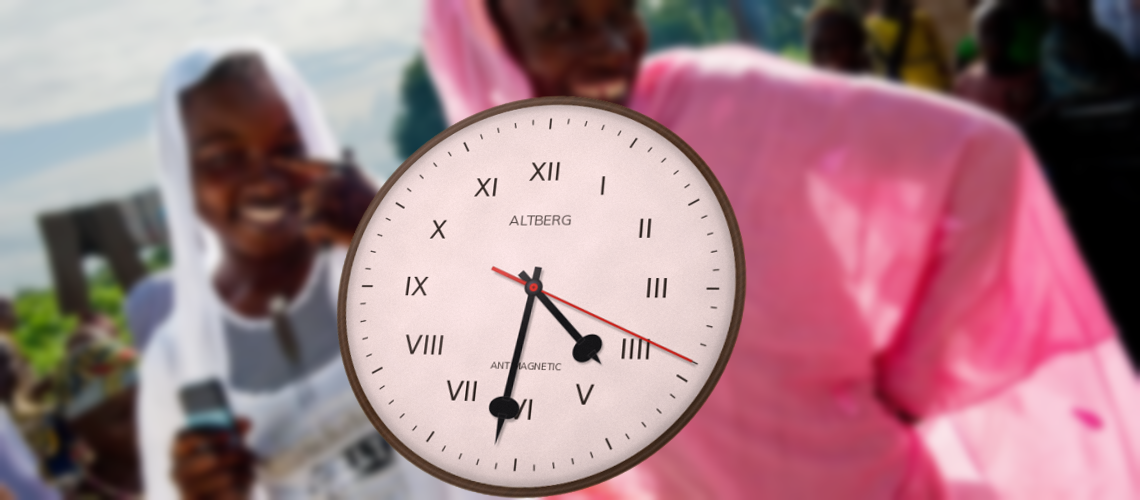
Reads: 4.31.19
